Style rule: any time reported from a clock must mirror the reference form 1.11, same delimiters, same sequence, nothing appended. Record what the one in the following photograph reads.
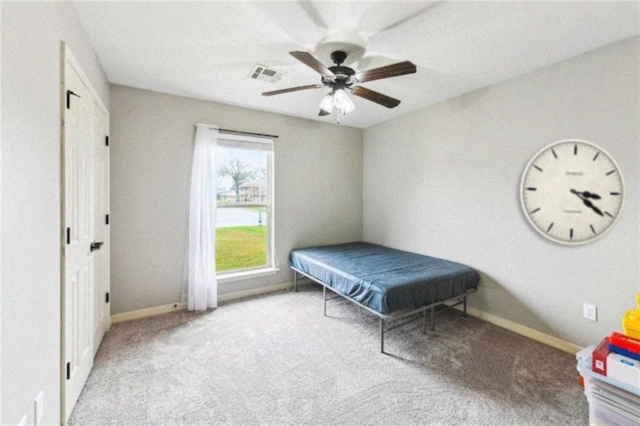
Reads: 3.21
